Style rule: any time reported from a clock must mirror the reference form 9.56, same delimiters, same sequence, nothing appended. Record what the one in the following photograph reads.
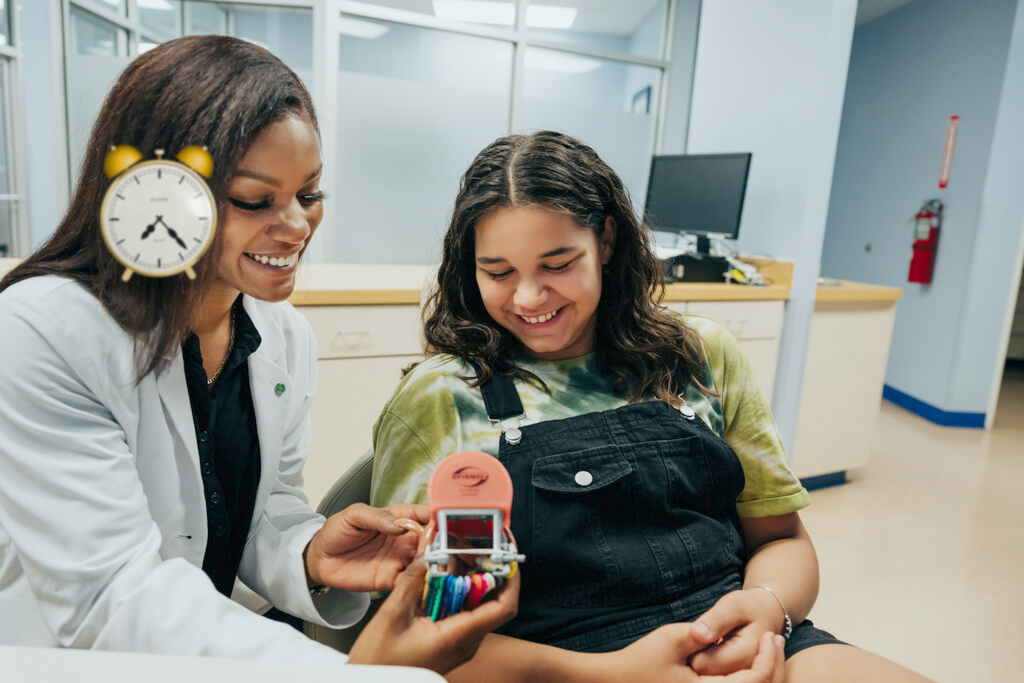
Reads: 7.23
